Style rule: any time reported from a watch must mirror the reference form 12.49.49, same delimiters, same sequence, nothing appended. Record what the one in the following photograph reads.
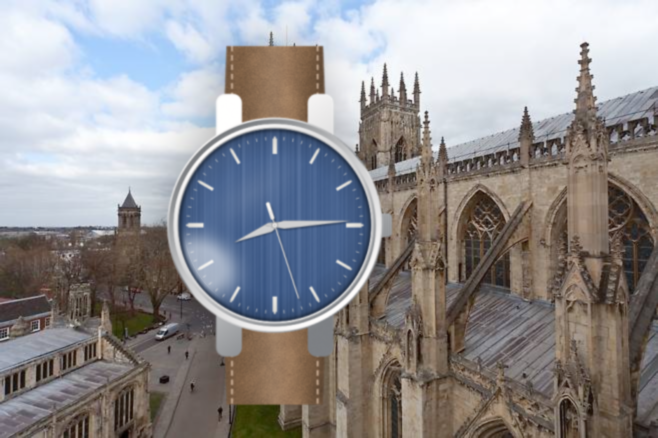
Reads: 8.14.27
